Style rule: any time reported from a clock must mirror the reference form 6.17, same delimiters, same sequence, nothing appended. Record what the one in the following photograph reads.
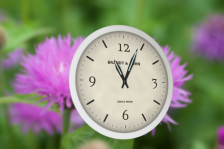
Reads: 11.04
